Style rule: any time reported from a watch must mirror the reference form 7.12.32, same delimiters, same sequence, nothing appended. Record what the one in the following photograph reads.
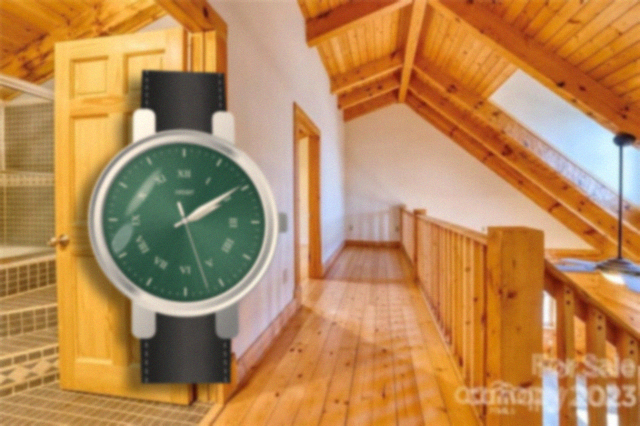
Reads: 2.09.27
